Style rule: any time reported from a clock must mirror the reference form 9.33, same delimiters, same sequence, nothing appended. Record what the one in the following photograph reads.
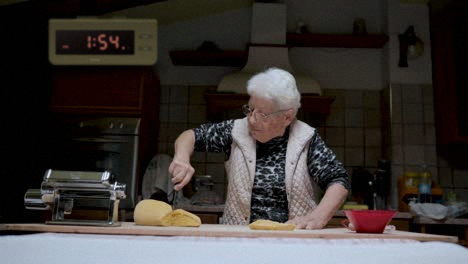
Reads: 1.54
